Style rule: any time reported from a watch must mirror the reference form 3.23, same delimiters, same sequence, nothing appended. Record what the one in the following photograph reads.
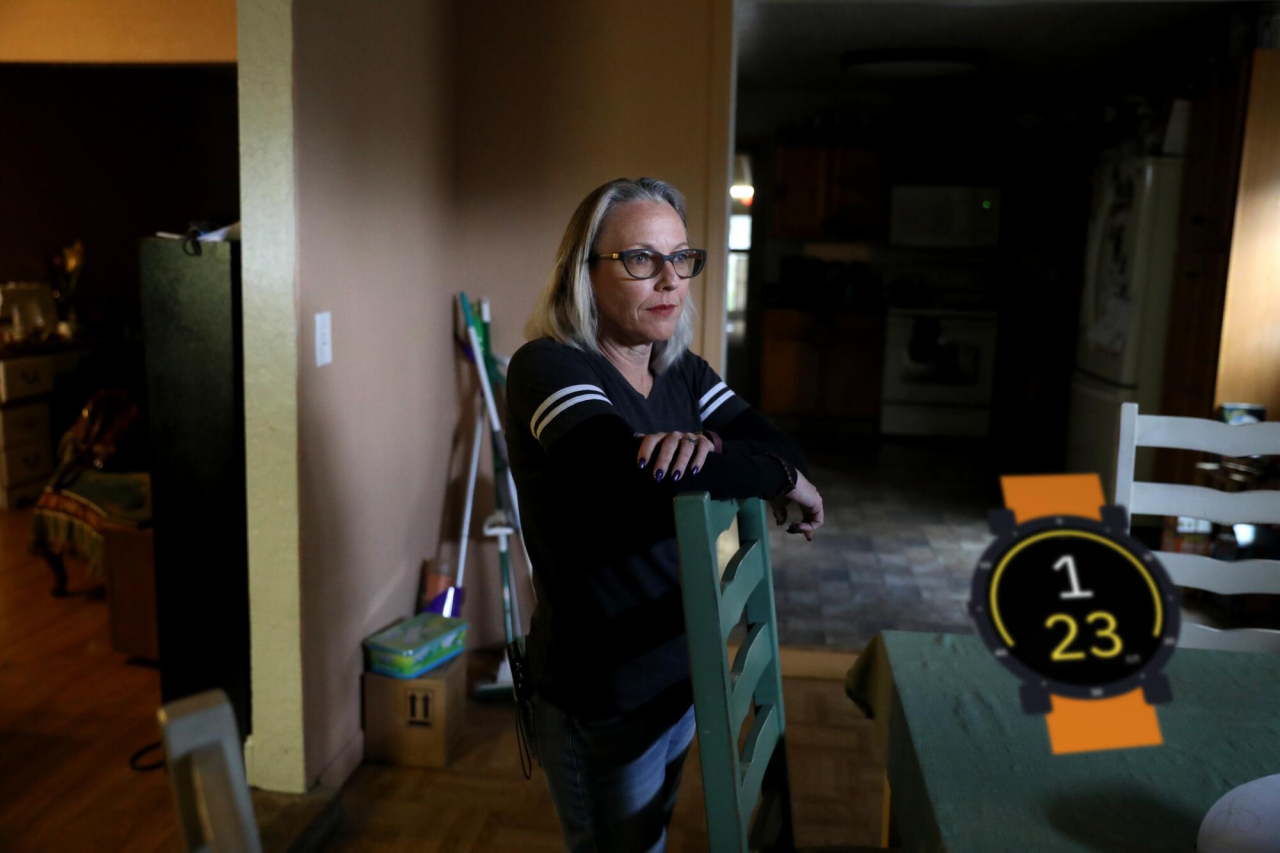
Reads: 1.23
